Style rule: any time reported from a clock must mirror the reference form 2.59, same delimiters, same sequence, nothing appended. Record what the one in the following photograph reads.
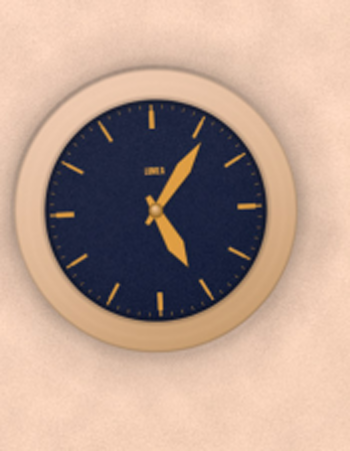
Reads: 5.06
